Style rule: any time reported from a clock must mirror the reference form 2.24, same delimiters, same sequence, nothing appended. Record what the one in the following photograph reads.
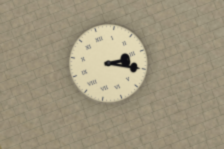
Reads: 3.20
